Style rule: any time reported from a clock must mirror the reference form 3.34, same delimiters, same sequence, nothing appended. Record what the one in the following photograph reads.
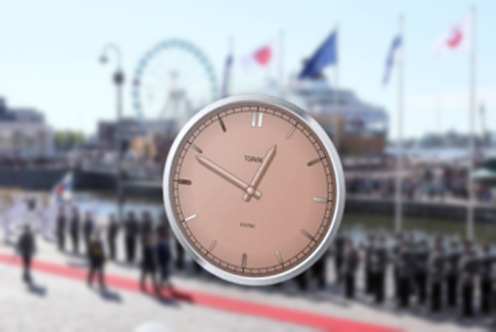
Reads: 12.49
